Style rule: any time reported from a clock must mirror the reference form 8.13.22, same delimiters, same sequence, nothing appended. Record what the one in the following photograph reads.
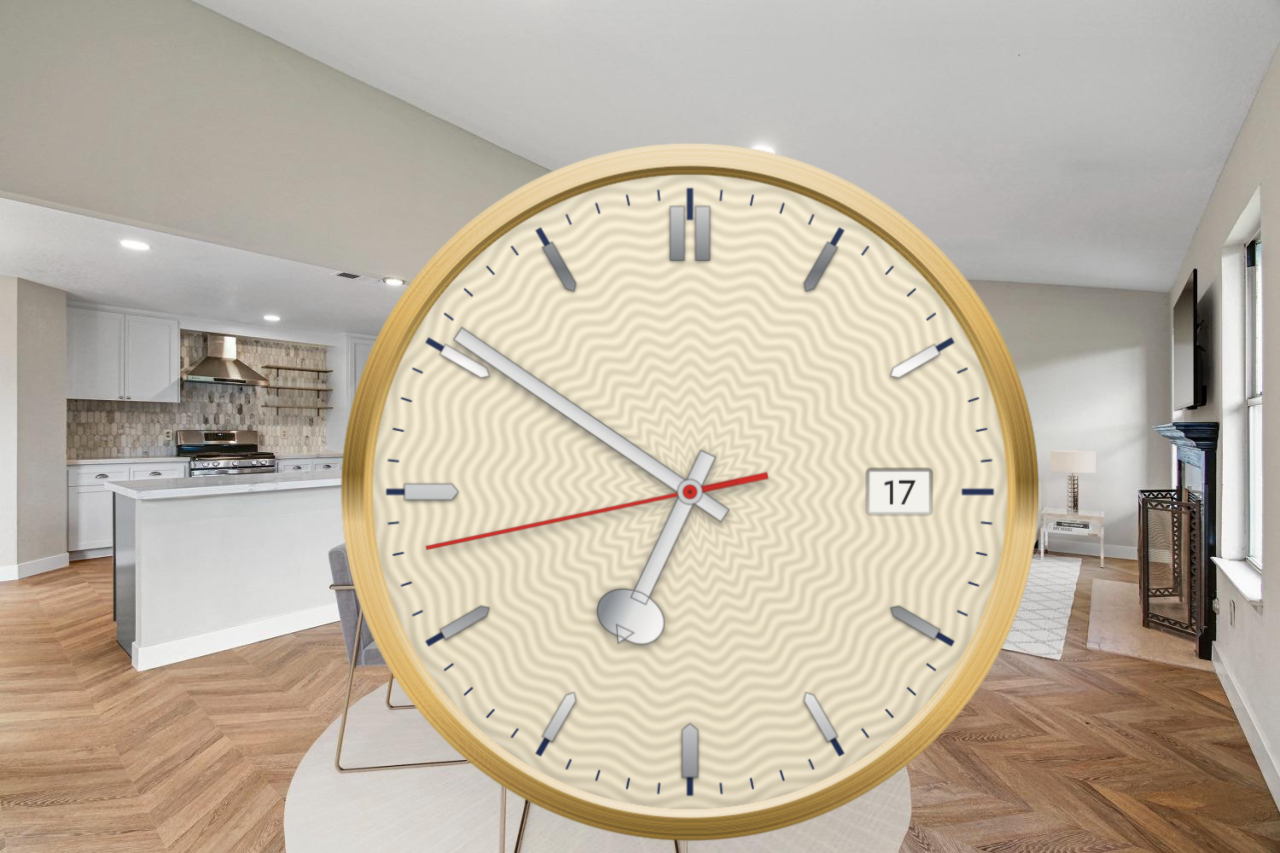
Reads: 6.50.43
